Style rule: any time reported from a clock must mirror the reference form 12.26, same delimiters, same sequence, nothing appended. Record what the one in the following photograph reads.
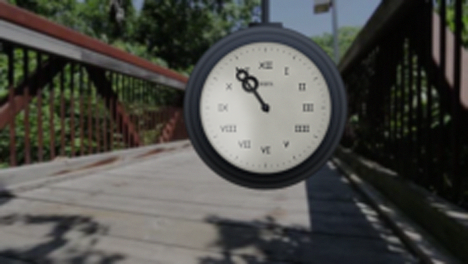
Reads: 10.54
